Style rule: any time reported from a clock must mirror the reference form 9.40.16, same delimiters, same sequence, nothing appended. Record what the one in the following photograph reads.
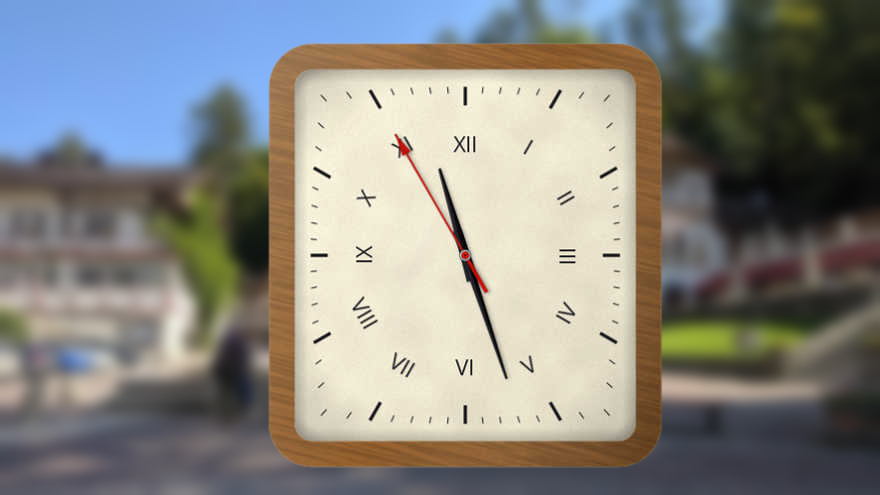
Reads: 11.26.55
